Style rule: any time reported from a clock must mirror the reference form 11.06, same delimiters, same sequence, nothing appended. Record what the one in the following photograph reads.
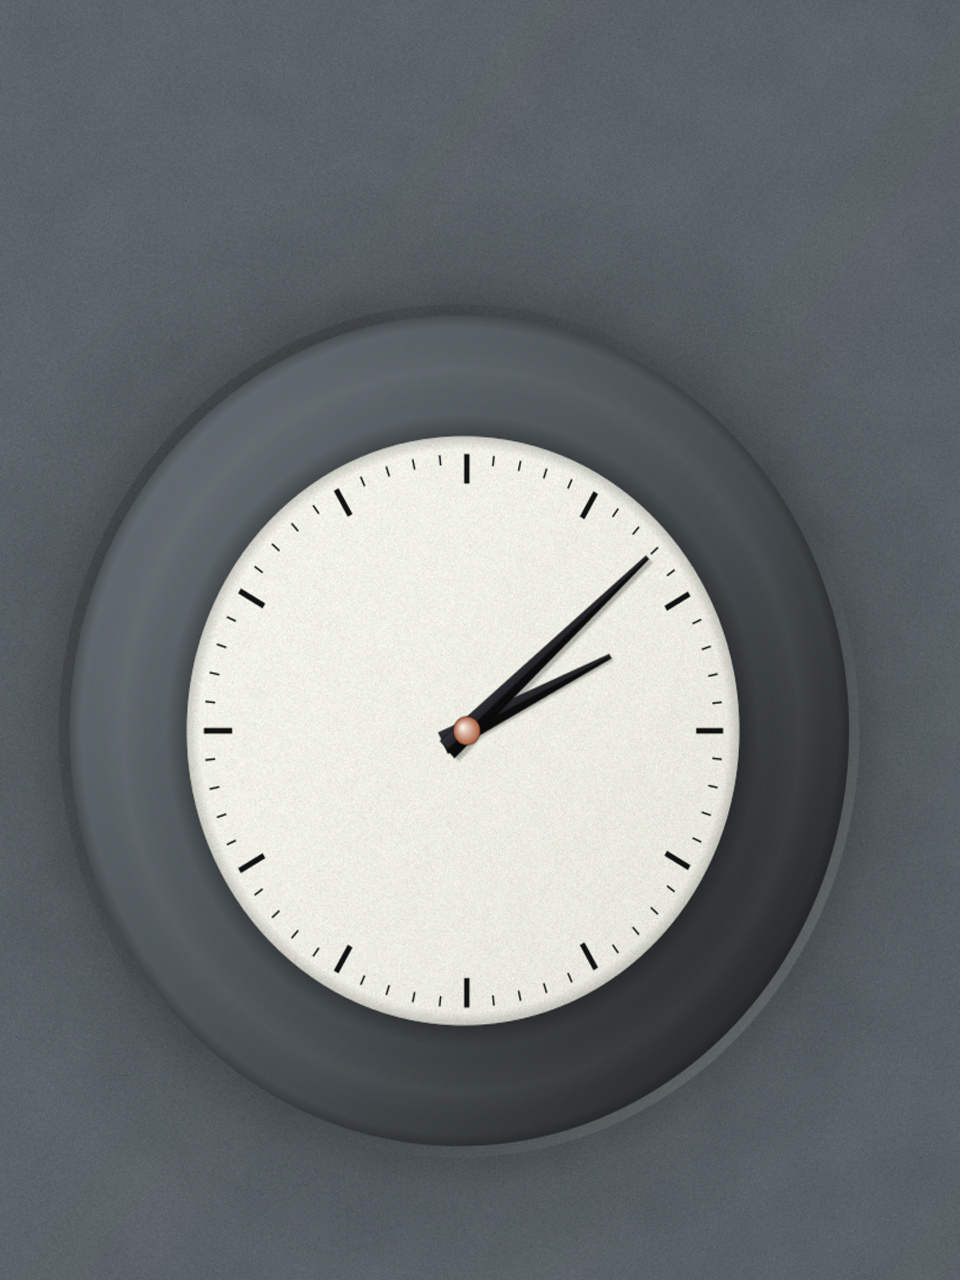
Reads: 2.08
